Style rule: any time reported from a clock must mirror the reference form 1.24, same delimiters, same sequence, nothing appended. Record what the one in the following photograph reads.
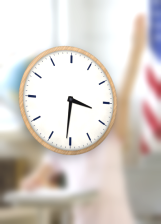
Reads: 3.31
